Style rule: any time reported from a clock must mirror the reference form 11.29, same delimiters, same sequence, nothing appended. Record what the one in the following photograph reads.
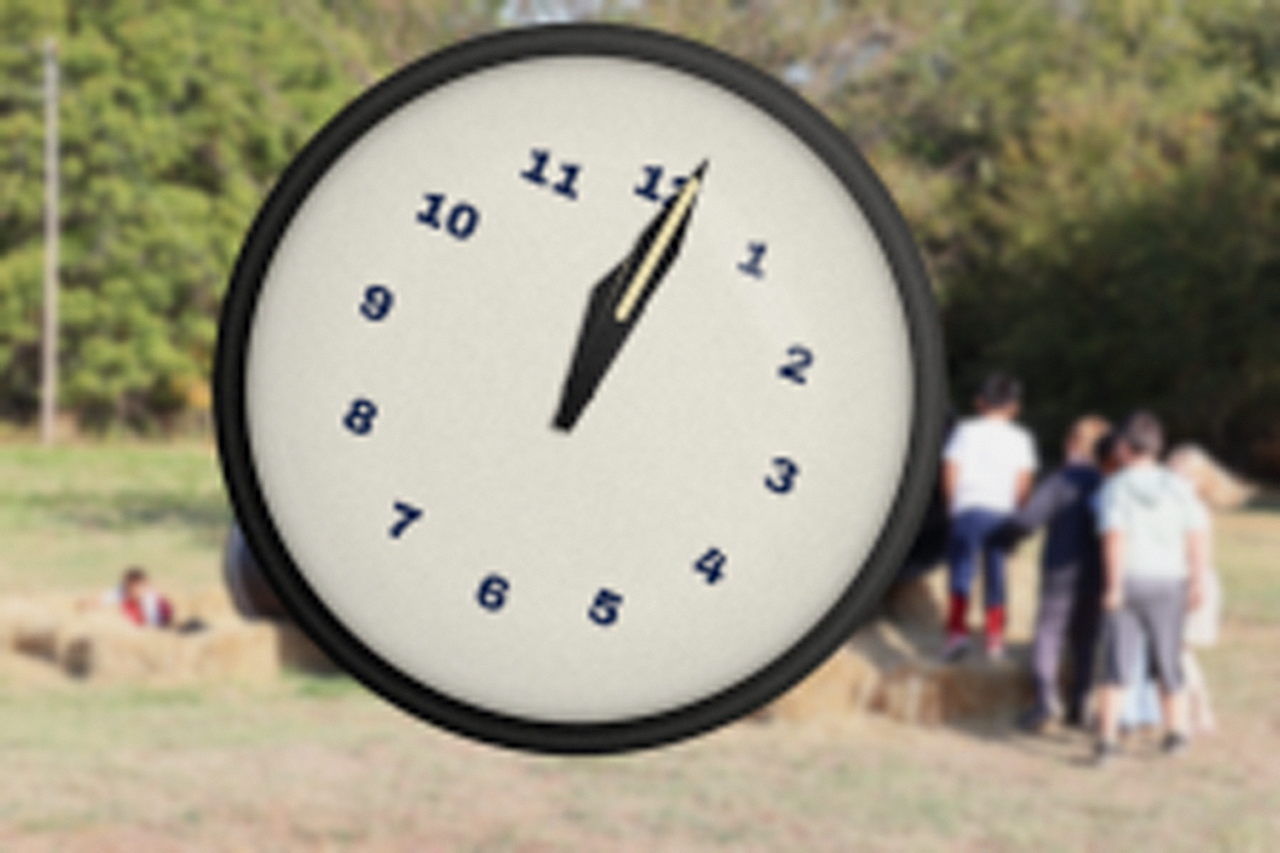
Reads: 12.01
